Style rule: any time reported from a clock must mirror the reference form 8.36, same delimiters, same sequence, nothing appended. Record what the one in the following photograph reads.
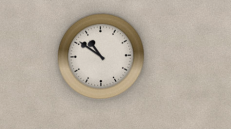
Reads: 10.51
